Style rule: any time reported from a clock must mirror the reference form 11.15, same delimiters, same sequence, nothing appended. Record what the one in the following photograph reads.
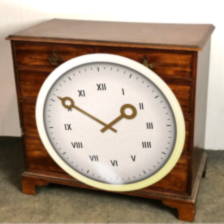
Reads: 1.51
